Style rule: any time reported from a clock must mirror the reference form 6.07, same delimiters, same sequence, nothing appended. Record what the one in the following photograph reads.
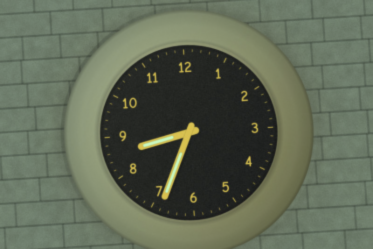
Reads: 8.34
